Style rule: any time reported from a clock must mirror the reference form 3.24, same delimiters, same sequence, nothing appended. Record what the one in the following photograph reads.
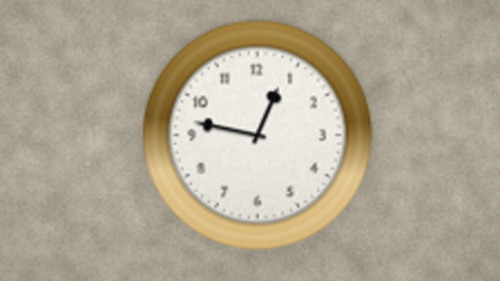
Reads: 12.47
